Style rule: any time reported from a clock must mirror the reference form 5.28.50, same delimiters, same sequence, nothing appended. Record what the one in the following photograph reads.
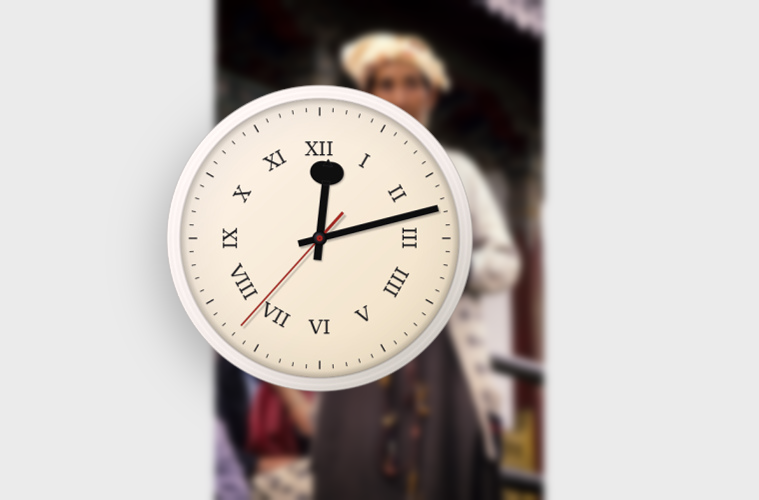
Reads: 12.12.37
